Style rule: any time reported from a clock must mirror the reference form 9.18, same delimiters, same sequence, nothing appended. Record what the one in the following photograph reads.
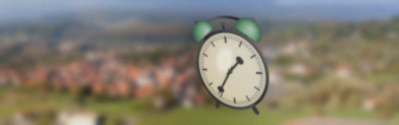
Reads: 1.36
